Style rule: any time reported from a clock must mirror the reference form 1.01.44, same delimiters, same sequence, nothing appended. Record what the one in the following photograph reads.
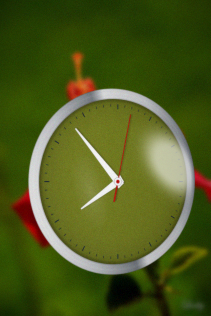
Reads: 7.53.02
